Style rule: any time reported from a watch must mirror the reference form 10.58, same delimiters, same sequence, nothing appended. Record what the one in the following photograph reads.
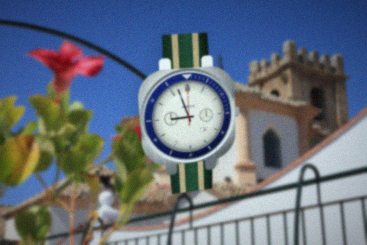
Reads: 8.57
